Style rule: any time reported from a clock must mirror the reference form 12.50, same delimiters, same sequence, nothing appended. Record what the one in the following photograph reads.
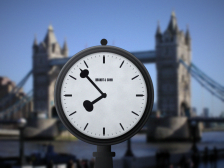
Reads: 7.53
